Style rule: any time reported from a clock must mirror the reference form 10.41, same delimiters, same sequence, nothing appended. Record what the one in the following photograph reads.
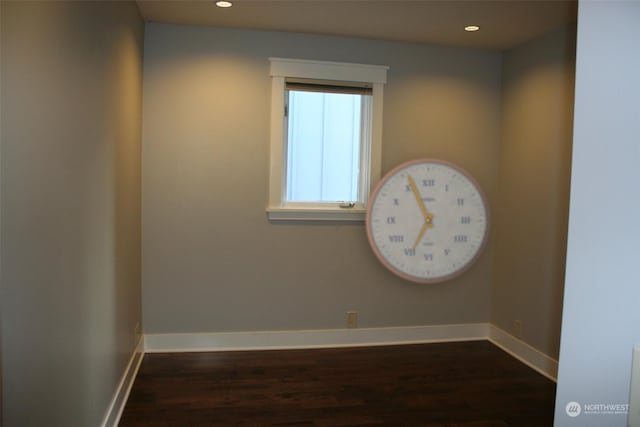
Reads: 6.56
